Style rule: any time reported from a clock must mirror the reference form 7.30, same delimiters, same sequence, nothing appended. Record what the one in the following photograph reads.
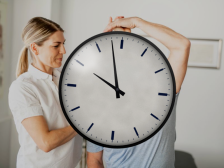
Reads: 9.58
